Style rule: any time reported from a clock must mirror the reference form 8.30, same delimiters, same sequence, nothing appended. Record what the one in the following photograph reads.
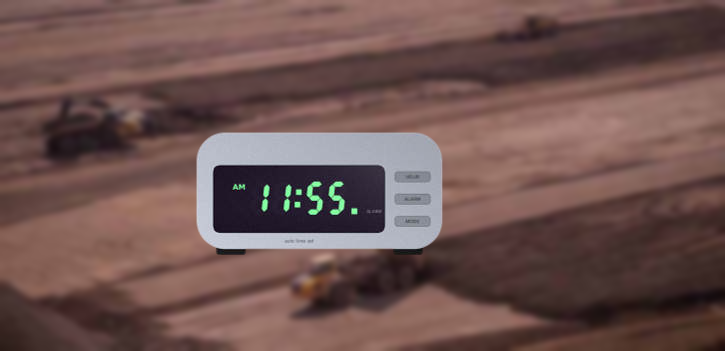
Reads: 11.55
